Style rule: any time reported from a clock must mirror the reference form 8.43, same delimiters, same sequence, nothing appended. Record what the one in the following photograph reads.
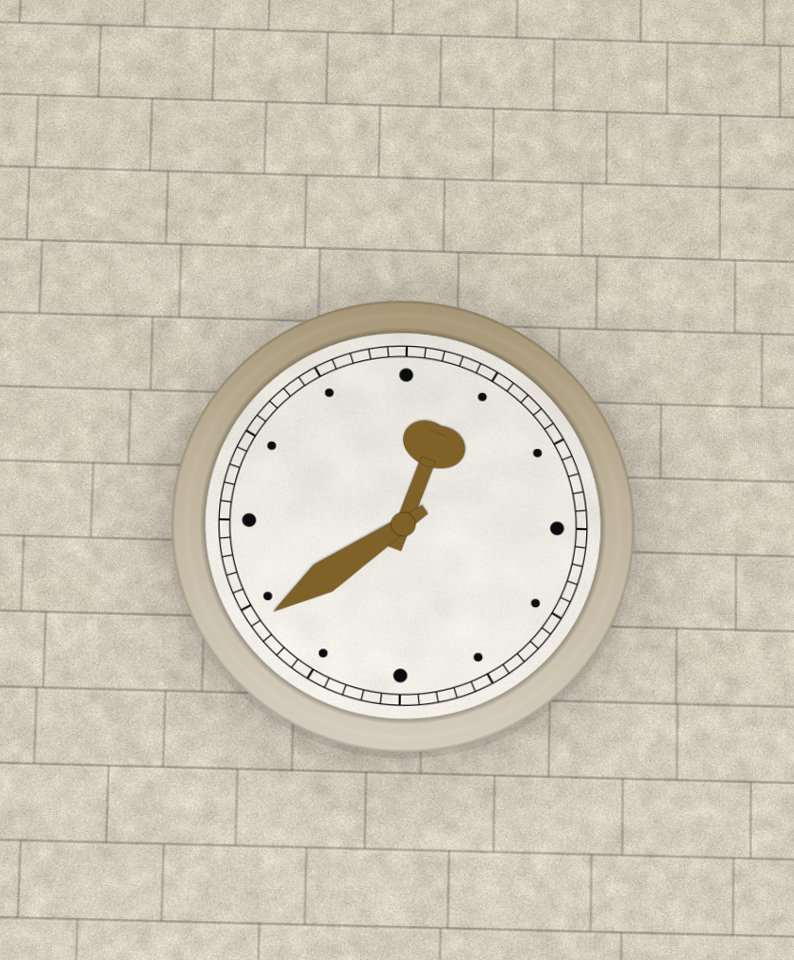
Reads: 12.39
